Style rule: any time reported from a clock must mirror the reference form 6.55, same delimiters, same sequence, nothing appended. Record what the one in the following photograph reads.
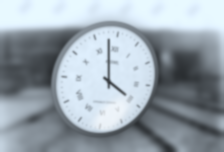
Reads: 3.58
